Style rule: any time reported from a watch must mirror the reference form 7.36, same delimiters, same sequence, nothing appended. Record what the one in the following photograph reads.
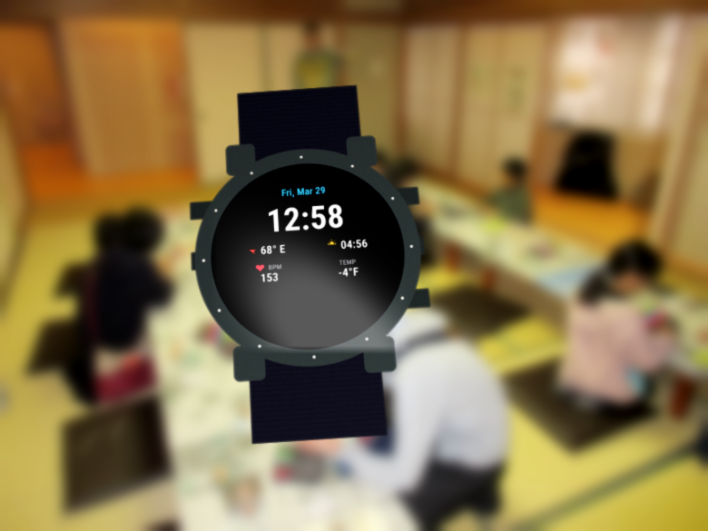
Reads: 12.58
